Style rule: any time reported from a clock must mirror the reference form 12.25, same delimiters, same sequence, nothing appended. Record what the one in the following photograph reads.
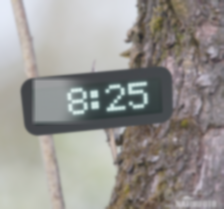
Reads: 8.25
